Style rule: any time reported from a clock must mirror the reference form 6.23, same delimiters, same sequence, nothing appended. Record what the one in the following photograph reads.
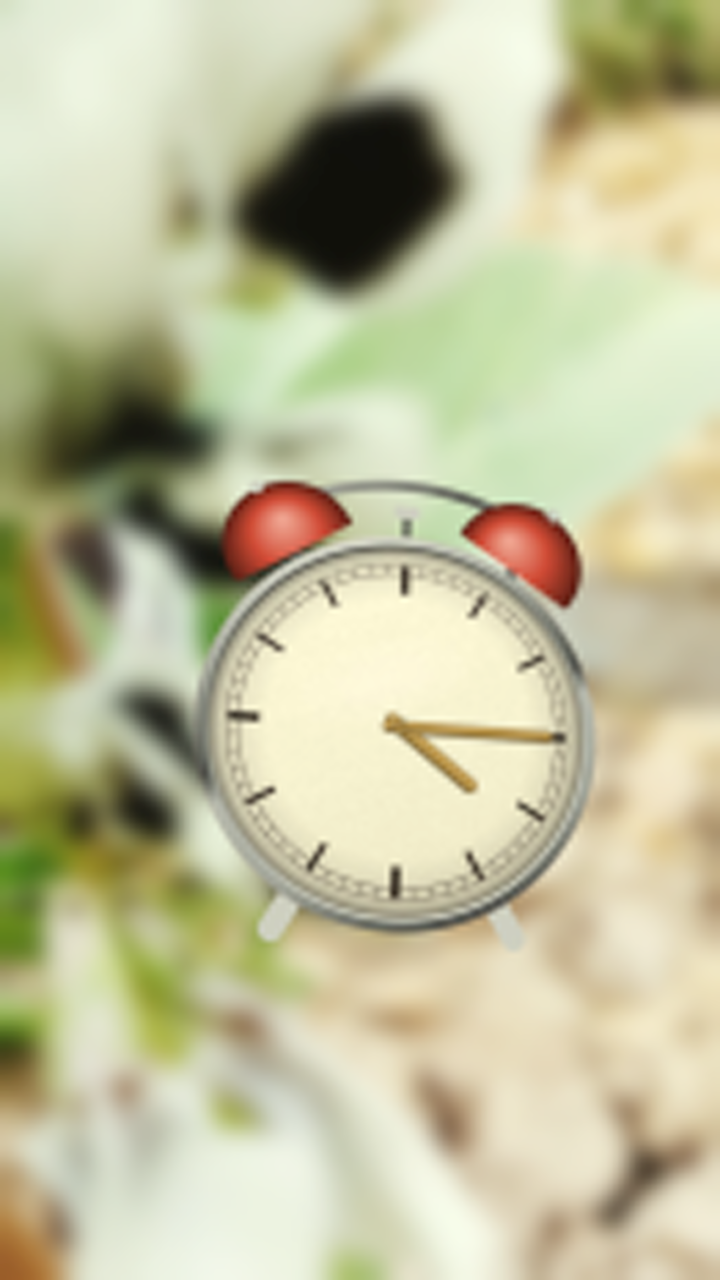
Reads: 4.15
